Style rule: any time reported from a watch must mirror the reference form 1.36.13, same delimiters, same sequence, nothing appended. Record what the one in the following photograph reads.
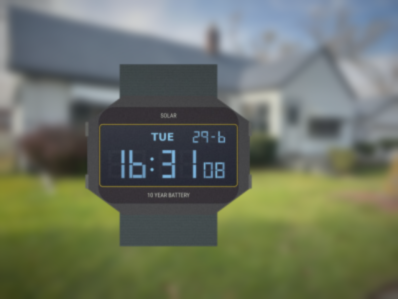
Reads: 16.31.08
